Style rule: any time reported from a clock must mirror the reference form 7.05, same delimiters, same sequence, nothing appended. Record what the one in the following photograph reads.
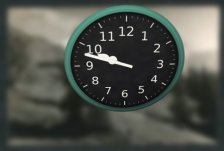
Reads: 9.48
